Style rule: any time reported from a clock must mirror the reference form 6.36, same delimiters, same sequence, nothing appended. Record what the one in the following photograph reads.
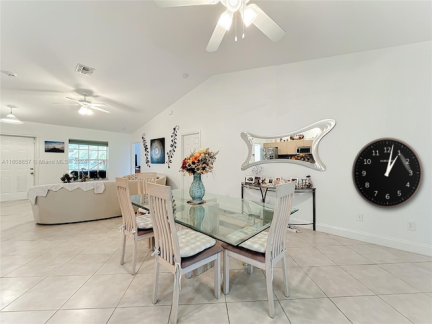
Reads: 1.02
